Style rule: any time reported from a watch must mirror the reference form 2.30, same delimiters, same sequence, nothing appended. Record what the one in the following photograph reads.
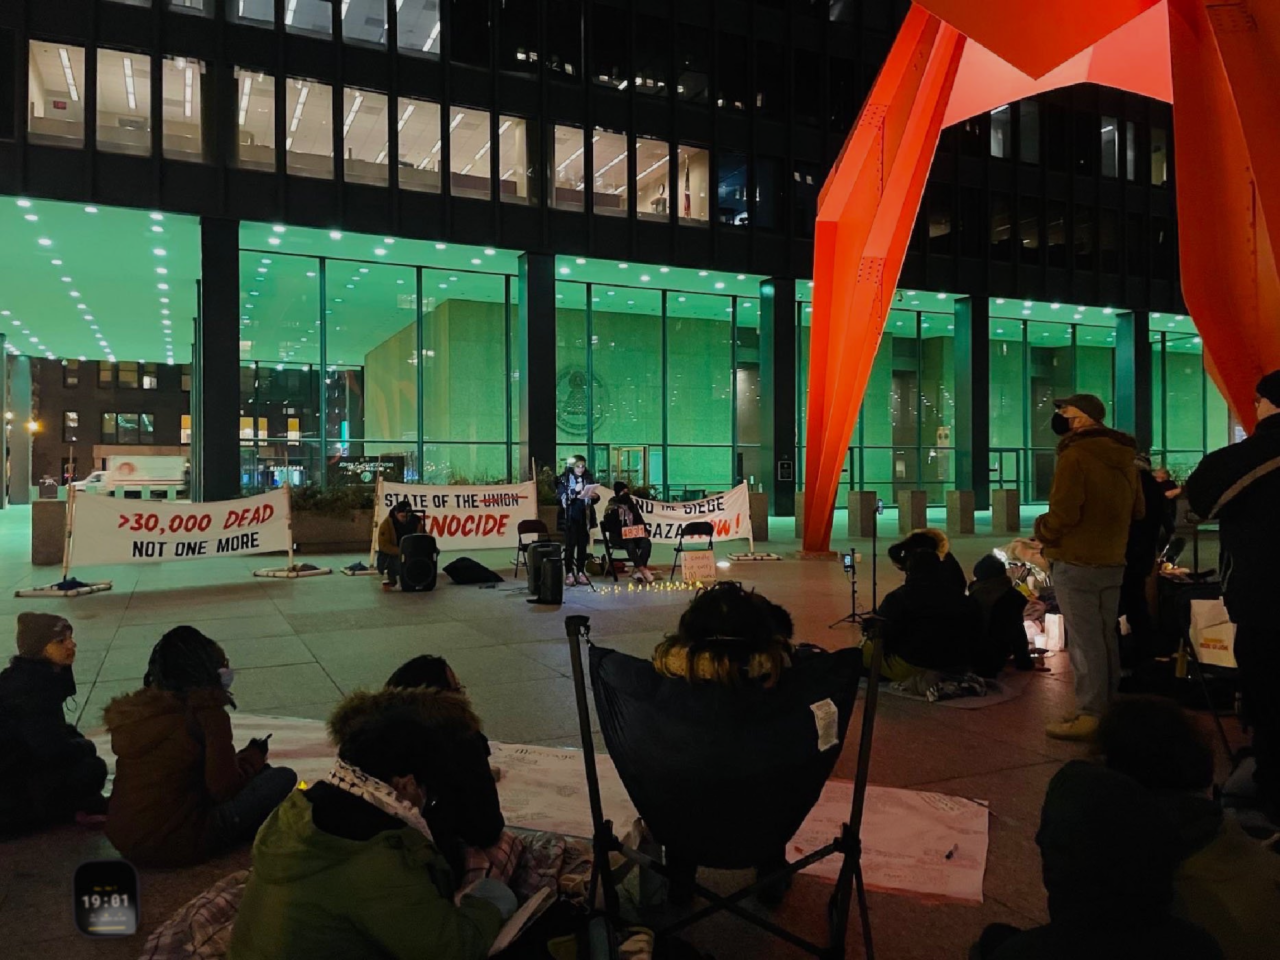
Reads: 19.01
